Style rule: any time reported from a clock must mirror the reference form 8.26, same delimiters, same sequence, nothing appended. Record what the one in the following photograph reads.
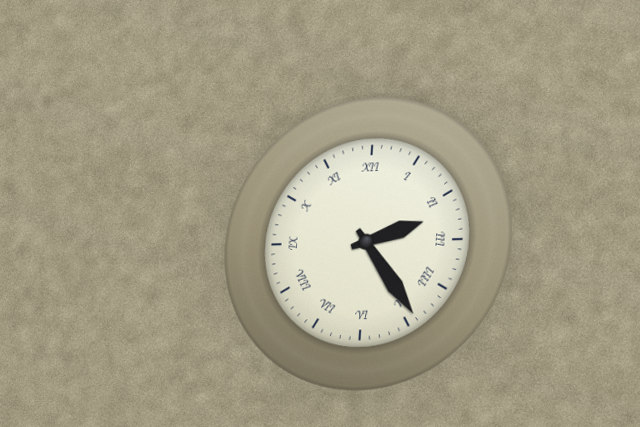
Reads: 2.24
